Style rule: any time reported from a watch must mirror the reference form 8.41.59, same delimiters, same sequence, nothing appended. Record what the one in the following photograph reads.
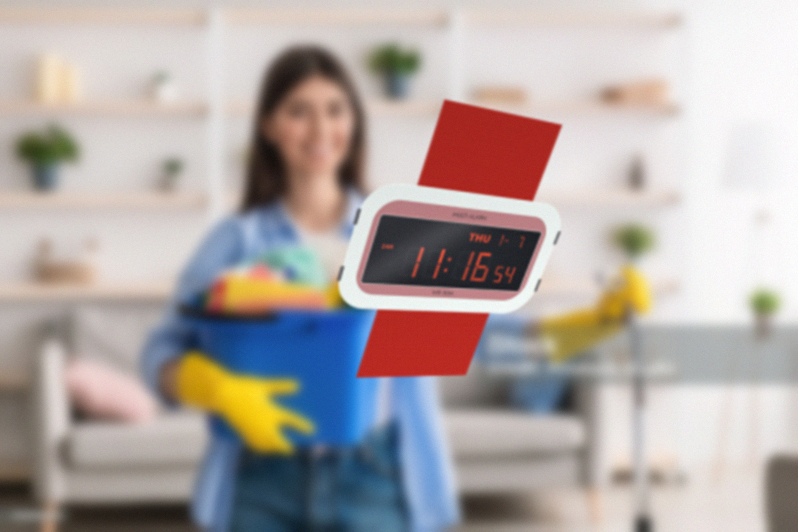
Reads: 11.16.54
